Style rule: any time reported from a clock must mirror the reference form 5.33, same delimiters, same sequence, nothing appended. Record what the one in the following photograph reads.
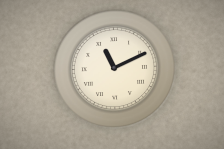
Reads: 11.11
